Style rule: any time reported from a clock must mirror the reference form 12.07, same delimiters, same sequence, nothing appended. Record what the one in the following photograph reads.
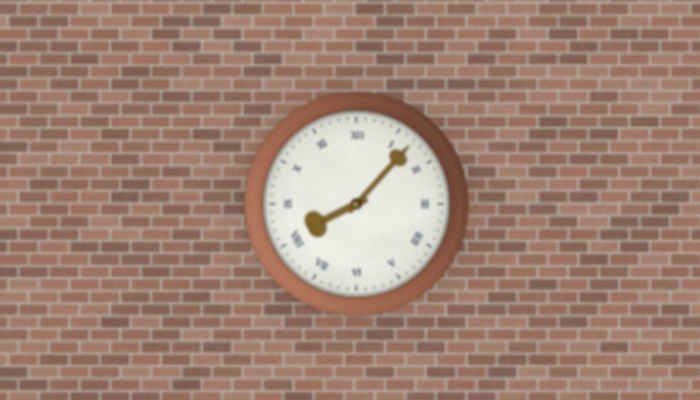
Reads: 8.07
